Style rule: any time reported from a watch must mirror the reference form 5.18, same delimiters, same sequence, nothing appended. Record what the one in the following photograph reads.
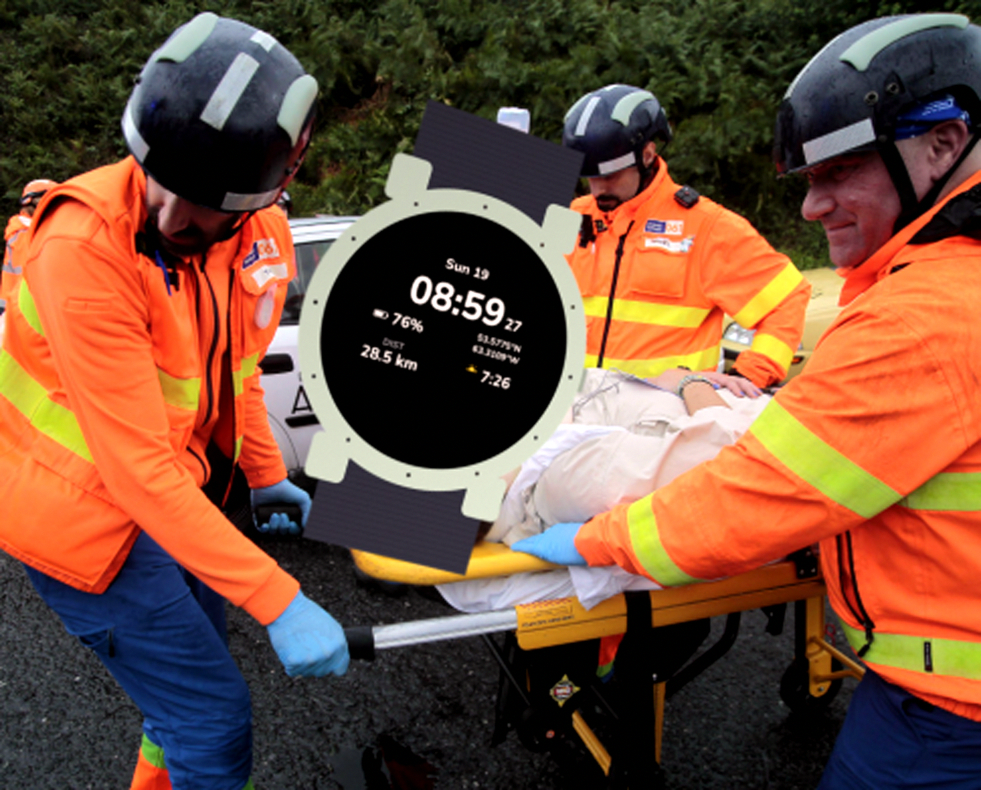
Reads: 8.59
